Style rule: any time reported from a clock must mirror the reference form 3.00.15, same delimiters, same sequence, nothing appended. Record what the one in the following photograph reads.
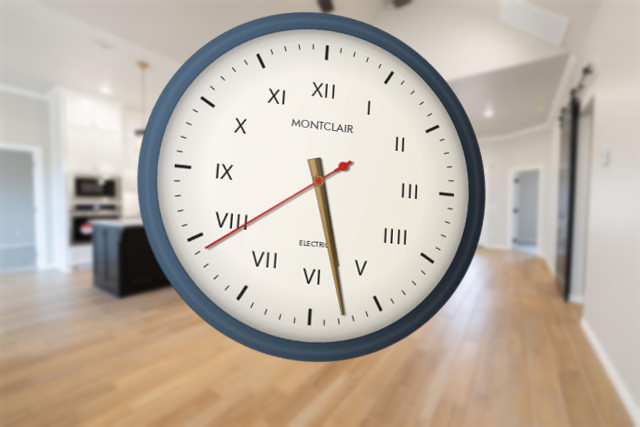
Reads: 5.27.39
